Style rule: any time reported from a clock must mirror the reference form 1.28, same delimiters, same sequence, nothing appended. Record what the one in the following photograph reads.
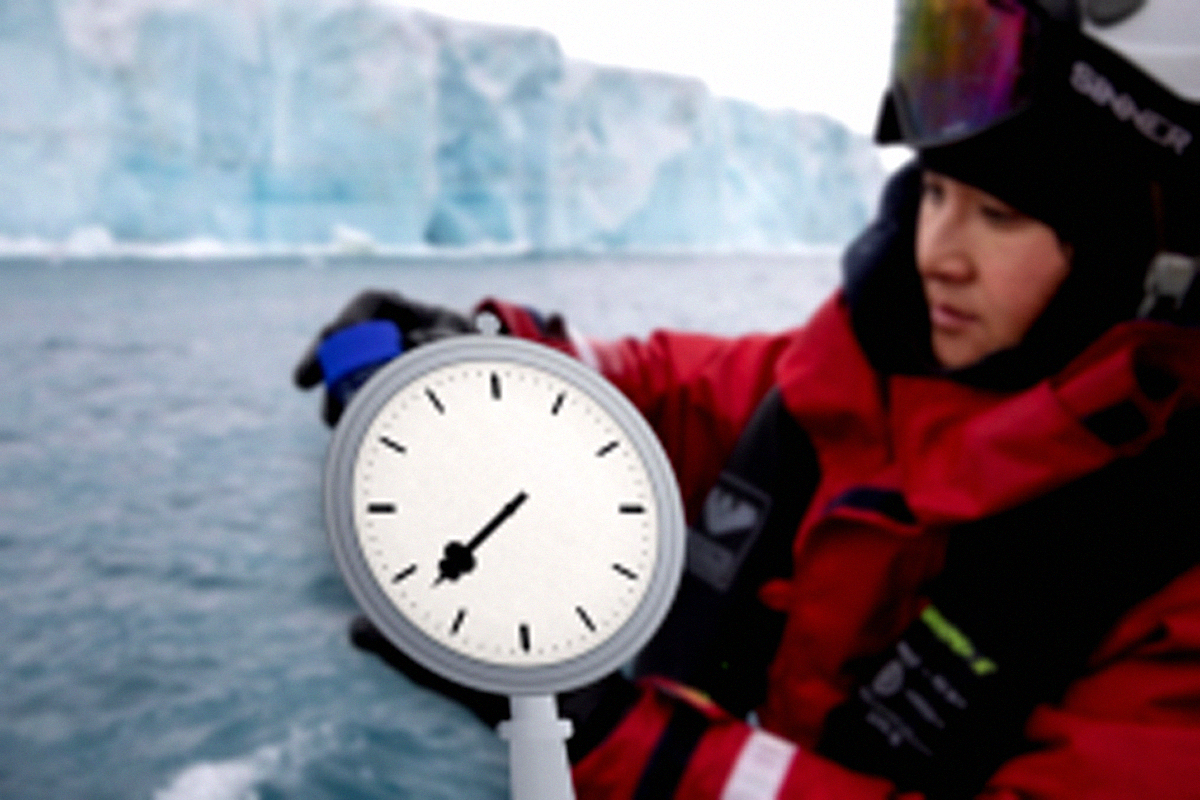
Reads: 7.38
